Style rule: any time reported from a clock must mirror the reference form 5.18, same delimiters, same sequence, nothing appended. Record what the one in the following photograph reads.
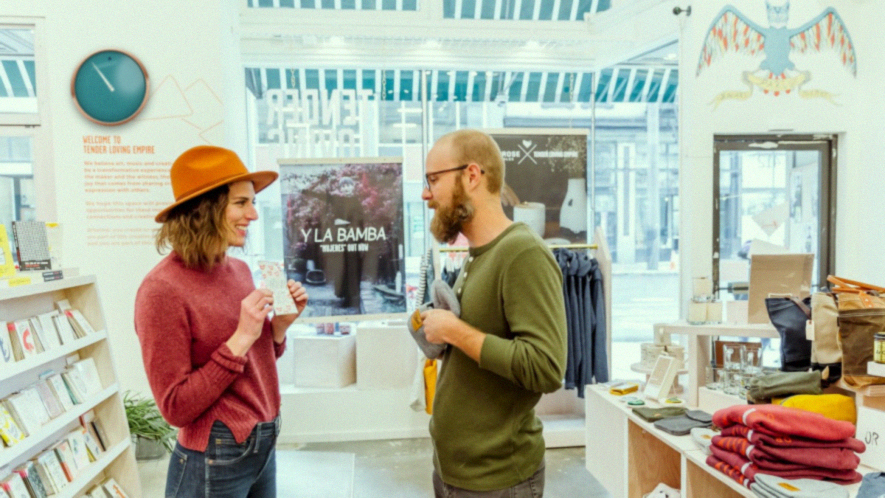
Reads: 10.54
